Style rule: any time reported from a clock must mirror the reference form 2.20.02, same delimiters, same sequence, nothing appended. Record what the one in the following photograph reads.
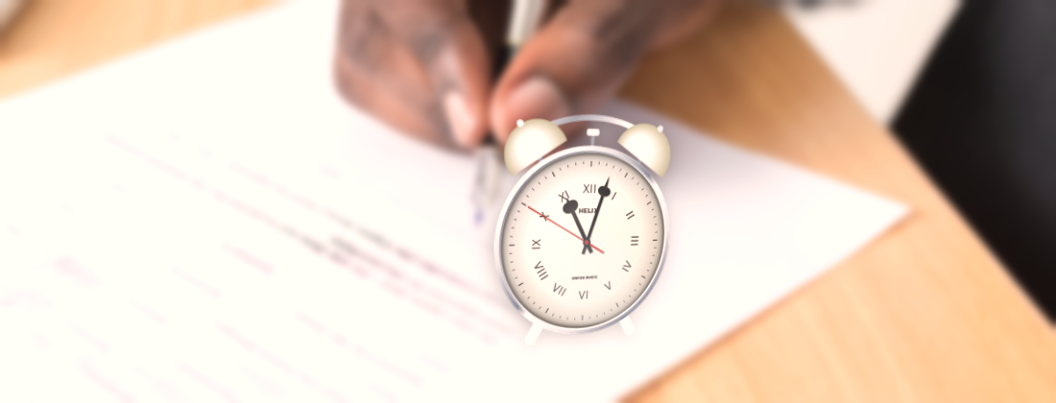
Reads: 11.02.50
